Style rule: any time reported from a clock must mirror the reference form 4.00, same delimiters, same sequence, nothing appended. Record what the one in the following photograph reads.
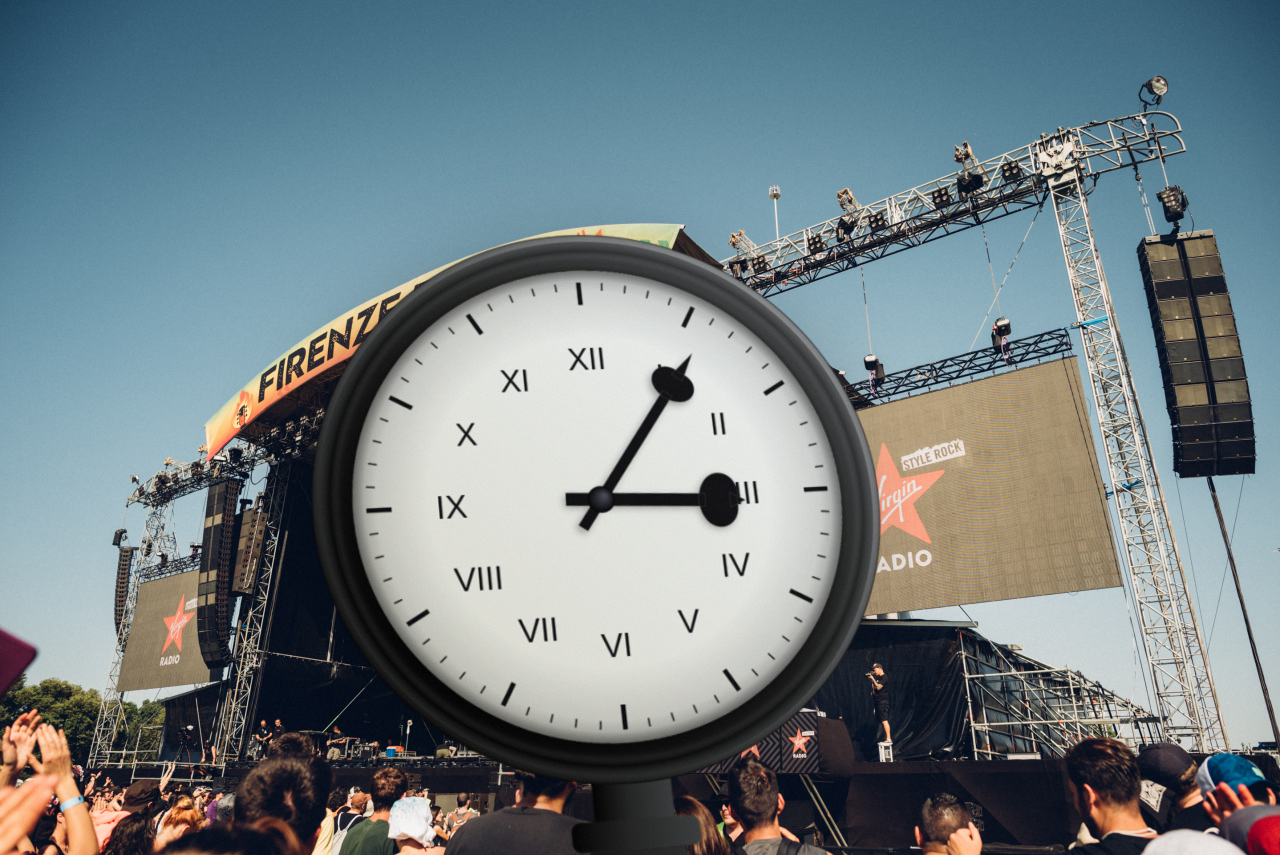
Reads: 3.06
